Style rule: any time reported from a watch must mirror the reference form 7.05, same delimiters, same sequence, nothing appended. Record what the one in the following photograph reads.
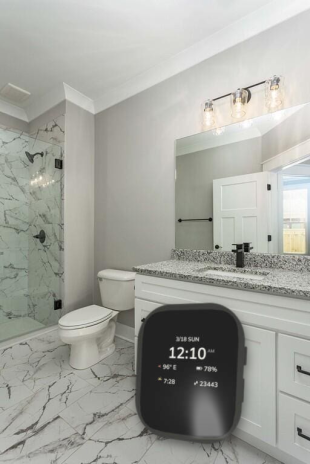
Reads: 12.10
